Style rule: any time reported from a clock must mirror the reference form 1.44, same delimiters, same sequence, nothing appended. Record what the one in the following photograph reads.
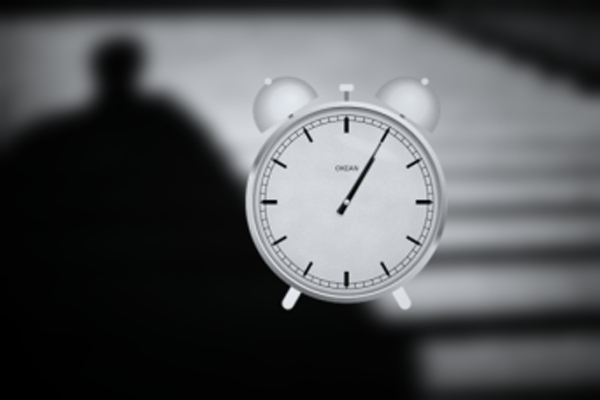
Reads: 1.05
